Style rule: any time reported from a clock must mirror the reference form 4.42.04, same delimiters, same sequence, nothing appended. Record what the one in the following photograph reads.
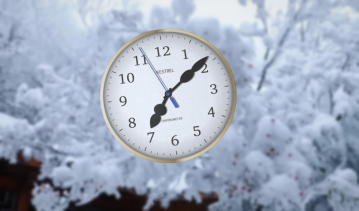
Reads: 7.08.56
